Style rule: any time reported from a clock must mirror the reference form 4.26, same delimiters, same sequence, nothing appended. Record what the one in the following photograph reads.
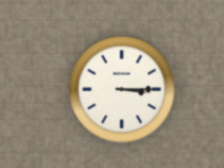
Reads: 3.15
